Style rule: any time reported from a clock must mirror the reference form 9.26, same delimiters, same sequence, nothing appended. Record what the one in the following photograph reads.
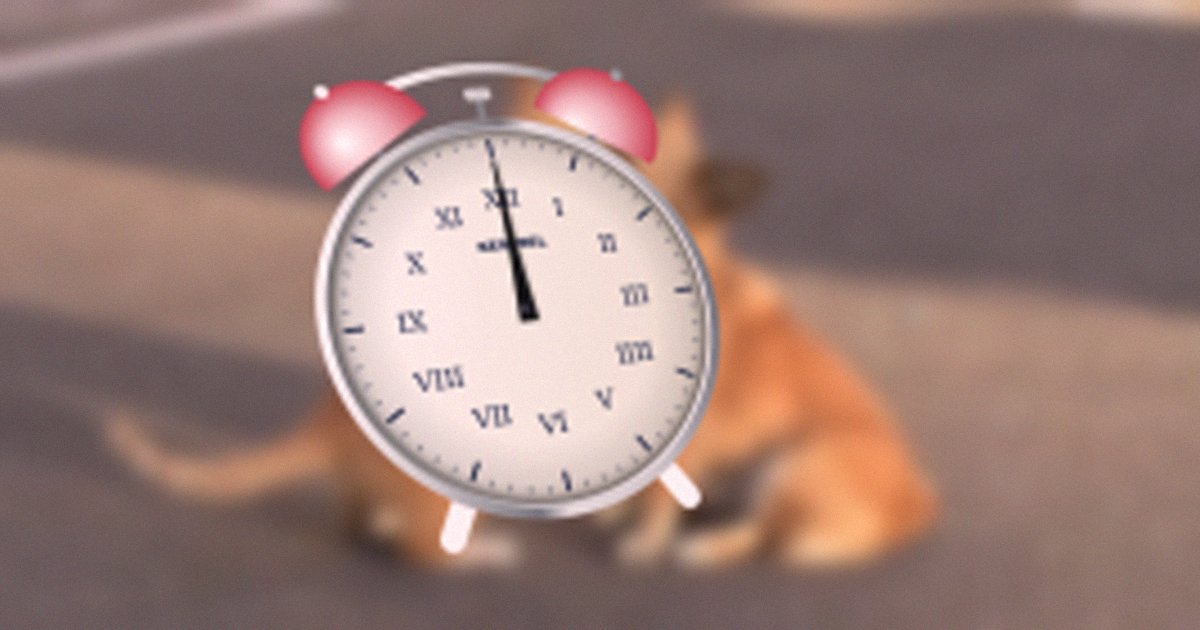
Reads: 12.00
